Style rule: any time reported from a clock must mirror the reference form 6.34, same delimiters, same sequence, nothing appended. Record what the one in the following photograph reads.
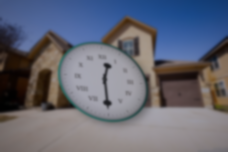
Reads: 12.30
